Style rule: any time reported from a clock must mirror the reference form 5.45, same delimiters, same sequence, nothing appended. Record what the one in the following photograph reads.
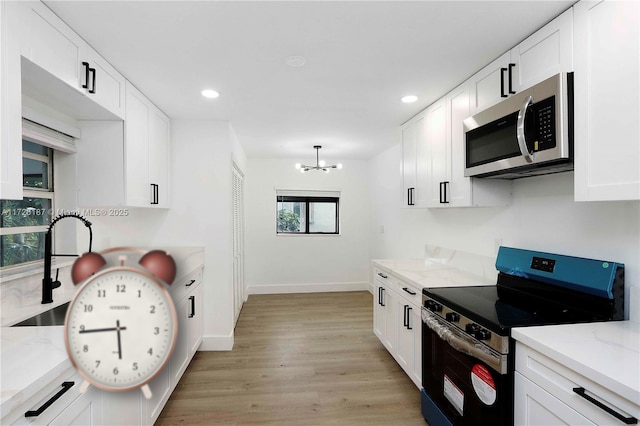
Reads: 5.44
